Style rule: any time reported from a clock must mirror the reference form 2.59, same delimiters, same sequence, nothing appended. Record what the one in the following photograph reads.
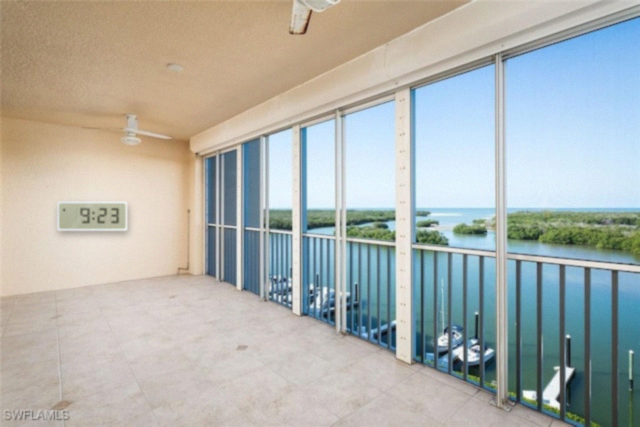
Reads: 9.23
